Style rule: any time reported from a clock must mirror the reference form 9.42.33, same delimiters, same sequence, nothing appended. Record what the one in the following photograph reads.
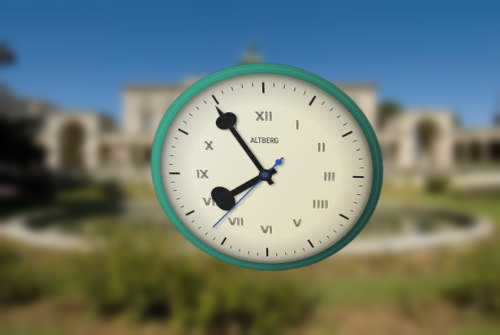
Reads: 7.54.37
